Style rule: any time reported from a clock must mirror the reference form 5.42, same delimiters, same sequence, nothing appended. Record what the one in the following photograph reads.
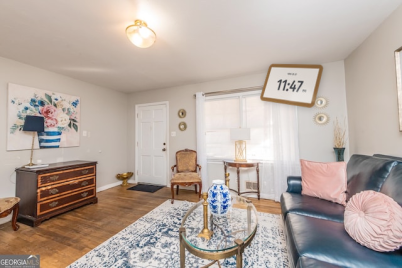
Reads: 11.47
